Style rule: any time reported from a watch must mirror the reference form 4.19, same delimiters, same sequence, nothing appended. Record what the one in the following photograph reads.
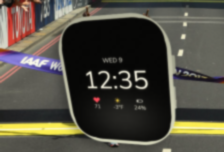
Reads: 12.35
